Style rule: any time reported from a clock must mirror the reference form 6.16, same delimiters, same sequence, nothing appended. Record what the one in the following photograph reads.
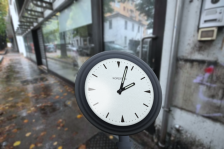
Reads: 2.03
